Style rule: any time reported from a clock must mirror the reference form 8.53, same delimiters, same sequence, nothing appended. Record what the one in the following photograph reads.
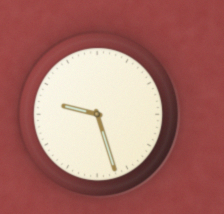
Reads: 9.27
